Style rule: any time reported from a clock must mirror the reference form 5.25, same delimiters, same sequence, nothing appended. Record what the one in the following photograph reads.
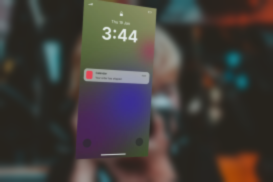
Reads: 3.44
